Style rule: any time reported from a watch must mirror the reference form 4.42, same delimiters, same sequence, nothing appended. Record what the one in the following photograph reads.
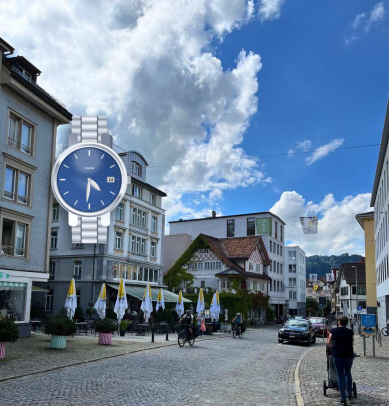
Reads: 4.31
